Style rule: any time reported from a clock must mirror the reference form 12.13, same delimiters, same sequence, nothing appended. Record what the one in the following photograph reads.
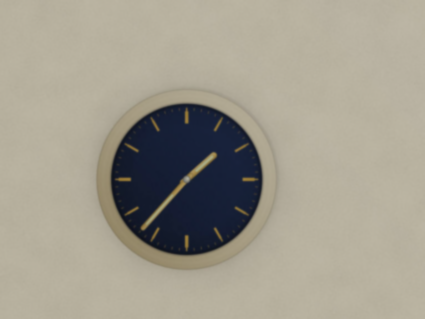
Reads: 1.37
